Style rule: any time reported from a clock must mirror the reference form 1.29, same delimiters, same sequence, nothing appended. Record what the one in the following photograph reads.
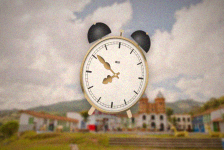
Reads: 7.51
